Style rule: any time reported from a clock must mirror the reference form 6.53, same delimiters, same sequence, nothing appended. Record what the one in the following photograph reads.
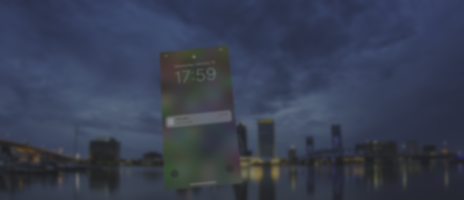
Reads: 17.59
